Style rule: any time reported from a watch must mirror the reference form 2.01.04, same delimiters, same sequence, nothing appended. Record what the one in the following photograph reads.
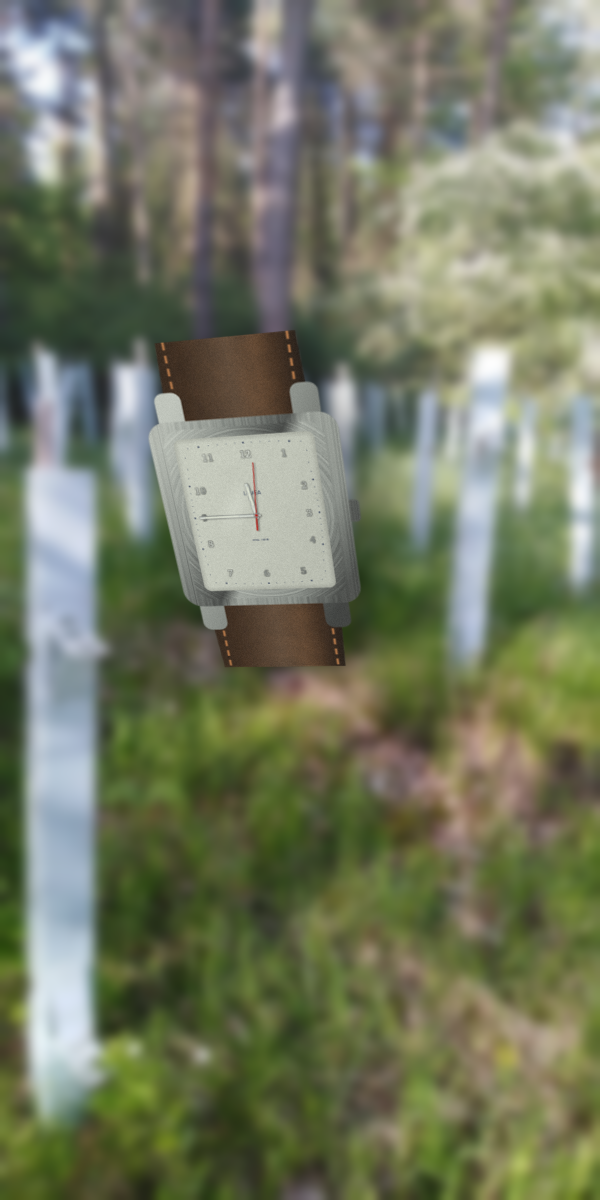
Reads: 11.45.01
